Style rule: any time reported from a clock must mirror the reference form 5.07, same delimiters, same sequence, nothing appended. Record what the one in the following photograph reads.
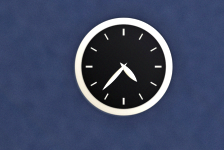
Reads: 4.37
